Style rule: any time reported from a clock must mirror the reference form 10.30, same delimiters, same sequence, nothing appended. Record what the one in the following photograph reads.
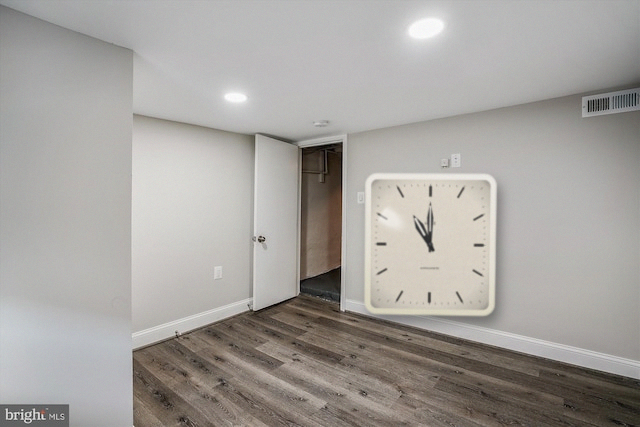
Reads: 11.00
